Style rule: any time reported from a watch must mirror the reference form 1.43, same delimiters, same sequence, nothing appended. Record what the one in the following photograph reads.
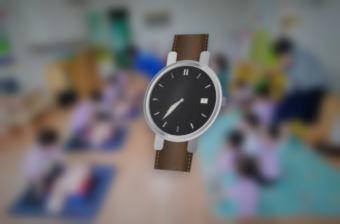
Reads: 7.37
